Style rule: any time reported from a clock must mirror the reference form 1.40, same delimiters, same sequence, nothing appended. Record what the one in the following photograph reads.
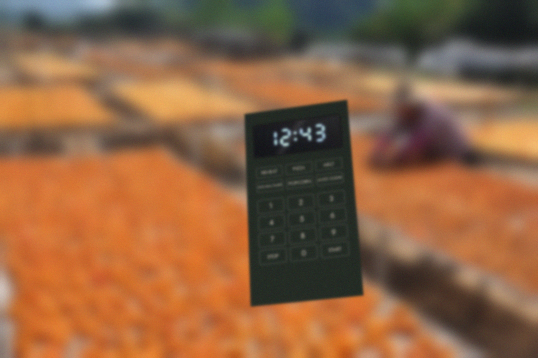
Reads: 12.43
